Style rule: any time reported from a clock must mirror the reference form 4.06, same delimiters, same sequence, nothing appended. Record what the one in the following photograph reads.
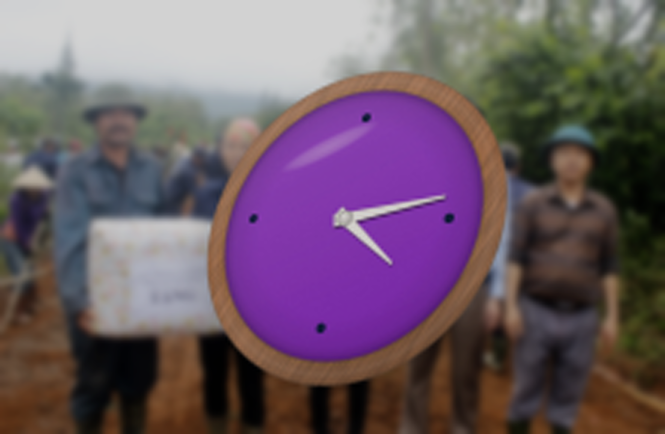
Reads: 4.13
